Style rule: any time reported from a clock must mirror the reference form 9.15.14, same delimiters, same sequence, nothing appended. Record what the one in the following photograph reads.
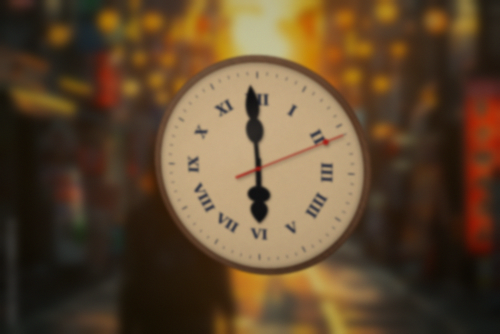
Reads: 5.59.11
